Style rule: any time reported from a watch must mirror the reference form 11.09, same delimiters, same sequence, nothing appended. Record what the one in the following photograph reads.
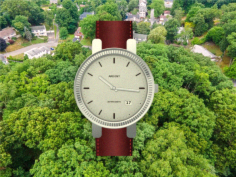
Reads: 10.16
